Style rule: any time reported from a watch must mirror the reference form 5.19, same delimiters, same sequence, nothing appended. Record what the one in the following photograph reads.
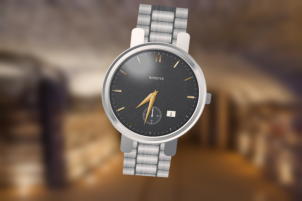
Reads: 7.32
